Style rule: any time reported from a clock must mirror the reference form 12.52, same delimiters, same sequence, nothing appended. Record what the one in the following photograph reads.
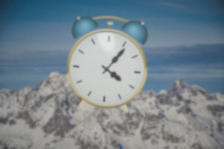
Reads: 4.06
